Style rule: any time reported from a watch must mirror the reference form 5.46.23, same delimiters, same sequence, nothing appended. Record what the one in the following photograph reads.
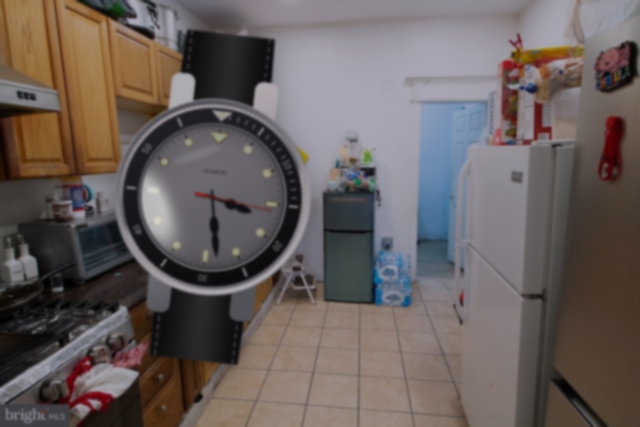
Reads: 3.28.16
